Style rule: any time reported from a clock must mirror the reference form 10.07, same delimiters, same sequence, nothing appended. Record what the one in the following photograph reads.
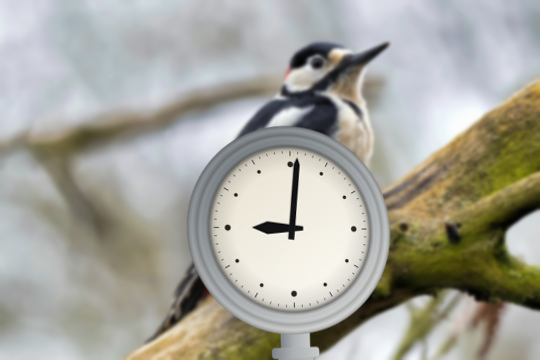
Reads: 9.01
